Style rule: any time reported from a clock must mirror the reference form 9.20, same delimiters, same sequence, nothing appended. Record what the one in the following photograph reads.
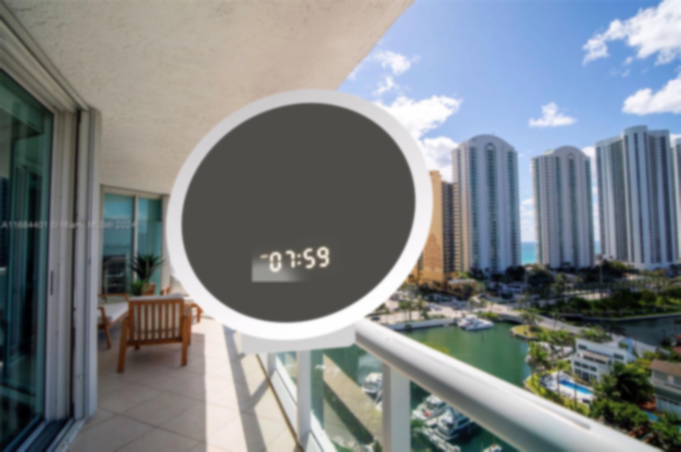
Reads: 7.59
